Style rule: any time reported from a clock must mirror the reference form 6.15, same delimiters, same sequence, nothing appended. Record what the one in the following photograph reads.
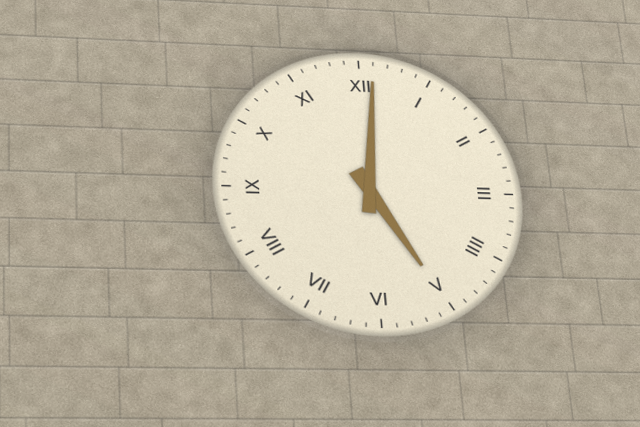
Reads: 5.01
